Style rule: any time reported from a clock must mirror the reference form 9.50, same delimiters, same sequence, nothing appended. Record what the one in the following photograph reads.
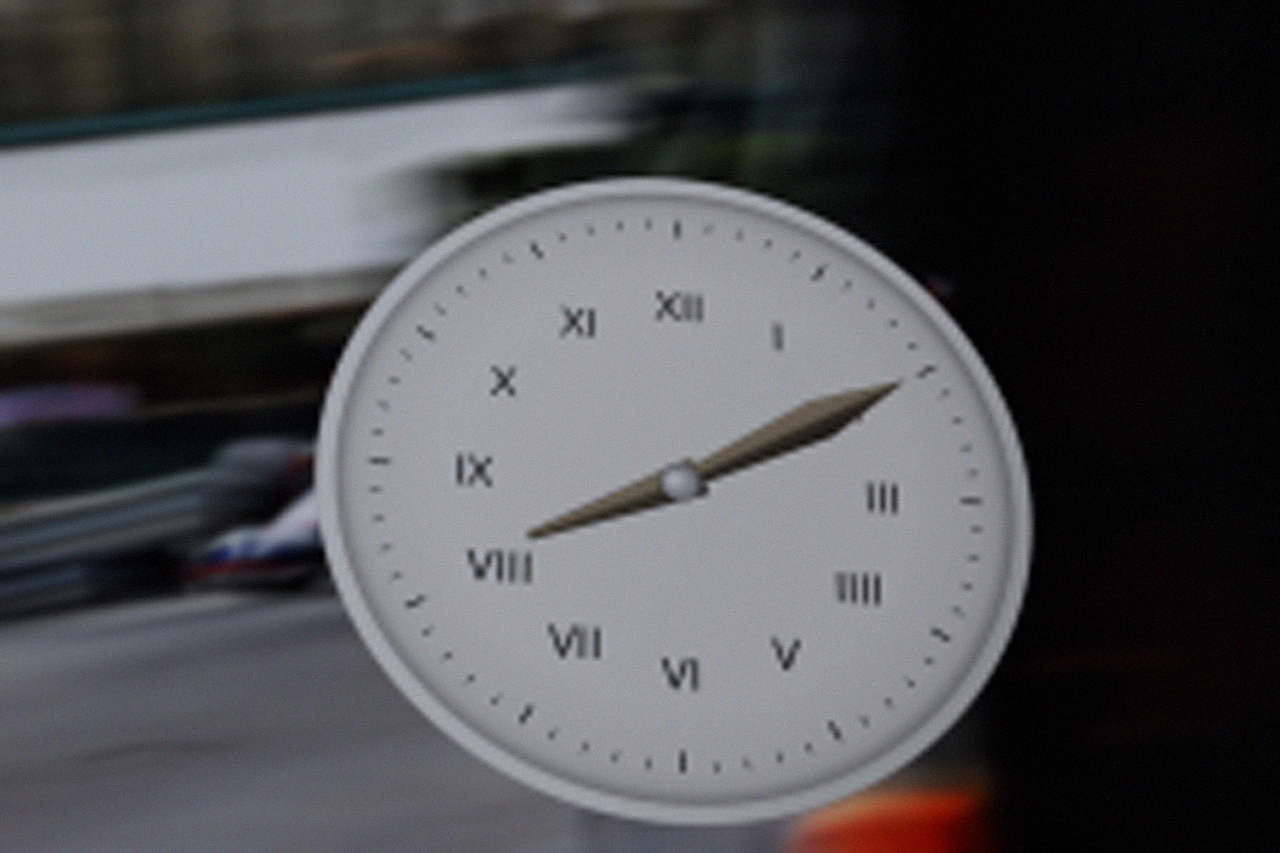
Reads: 8.10
